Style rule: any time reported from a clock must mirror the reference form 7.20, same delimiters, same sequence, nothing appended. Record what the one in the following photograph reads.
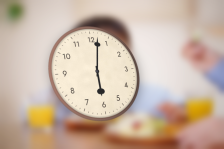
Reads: 6.02
